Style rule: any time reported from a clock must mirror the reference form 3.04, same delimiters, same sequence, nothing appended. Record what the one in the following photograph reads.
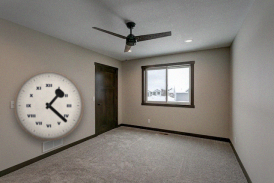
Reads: 1.22
